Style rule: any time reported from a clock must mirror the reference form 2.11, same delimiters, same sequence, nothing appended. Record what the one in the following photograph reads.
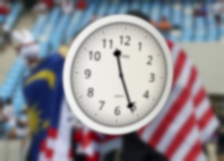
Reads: 11.26
